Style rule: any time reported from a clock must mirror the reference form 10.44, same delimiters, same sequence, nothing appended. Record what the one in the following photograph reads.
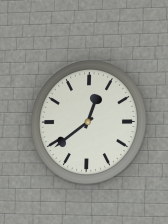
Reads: 12.39
